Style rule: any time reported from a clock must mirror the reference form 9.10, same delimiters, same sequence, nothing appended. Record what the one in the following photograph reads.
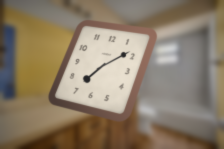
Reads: 7.08
